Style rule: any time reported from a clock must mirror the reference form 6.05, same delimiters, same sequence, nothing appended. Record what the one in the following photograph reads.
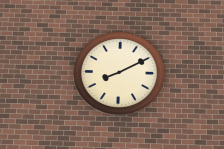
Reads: 8.10
